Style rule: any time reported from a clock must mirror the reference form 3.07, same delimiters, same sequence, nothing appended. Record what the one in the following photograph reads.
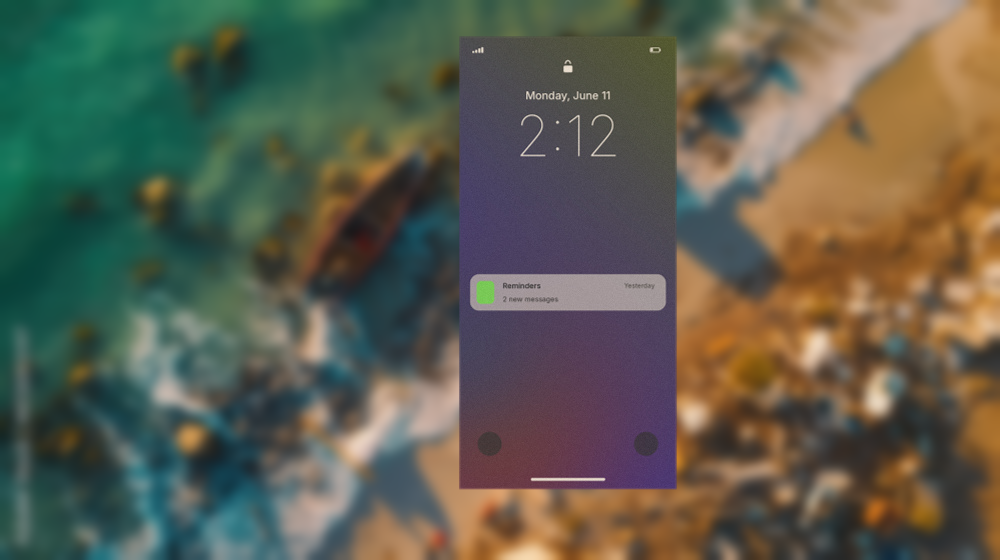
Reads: 2.12
